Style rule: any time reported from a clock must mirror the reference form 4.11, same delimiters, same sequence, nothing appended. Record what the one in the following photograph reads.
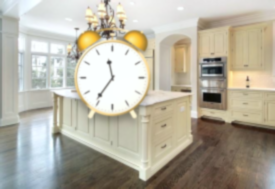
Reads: 11.36
